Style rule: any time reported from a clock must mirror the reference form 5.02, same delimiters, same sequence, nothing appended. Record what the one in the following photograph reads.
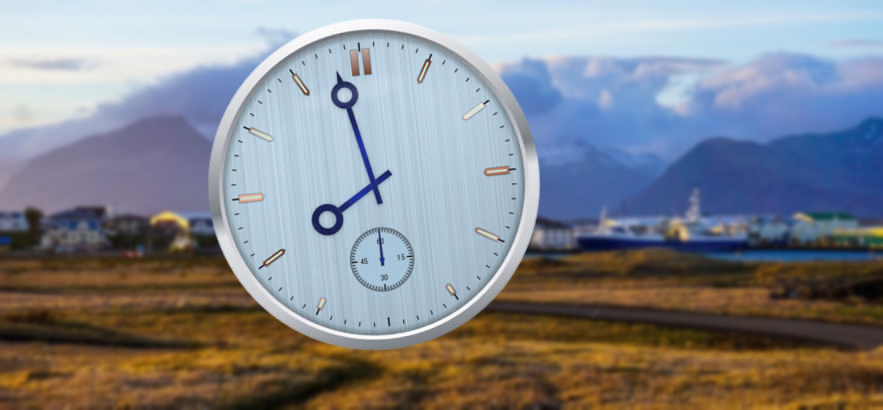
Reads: 7.58
